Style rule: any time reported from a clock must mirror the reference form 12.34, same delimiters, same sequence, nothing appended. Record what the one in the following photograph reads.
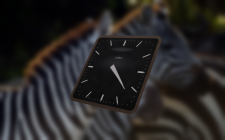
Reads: 4.22
